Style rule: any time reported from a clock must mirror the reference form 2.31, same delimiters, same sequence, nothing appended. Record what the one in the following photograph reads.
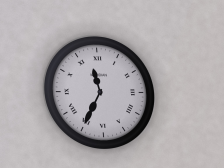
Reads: 11.35
